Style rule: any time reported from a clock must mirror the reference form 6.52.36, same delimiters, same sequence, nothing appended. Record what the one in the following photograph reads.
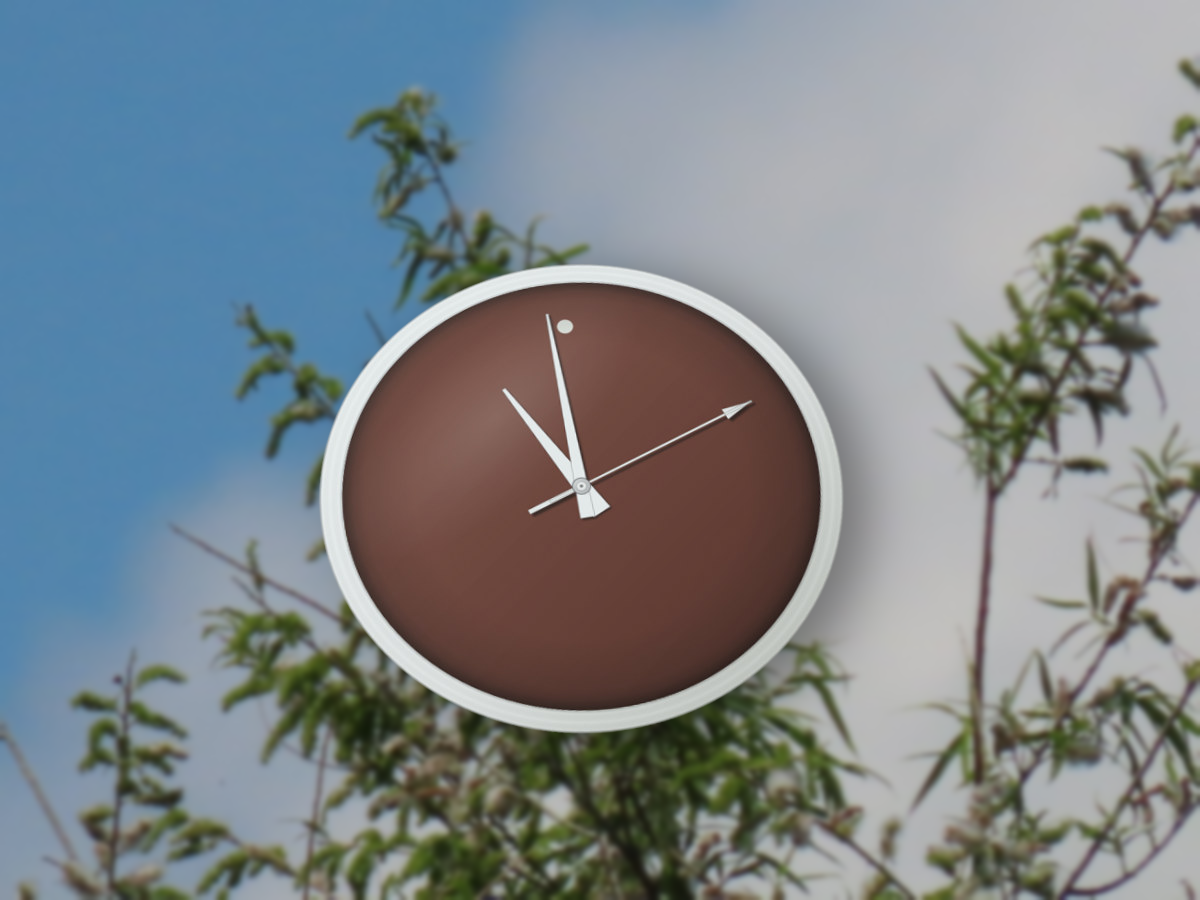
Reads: 10.59.11
